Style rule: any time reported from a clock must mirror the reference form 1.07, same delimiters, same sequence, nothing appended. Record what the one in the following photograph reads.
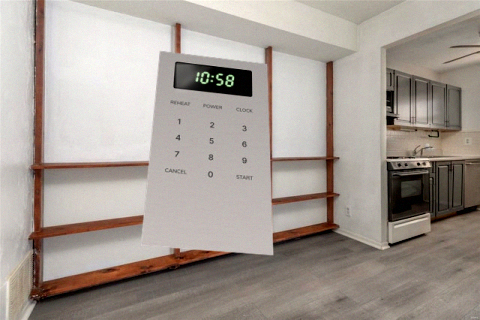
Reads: 10.58
